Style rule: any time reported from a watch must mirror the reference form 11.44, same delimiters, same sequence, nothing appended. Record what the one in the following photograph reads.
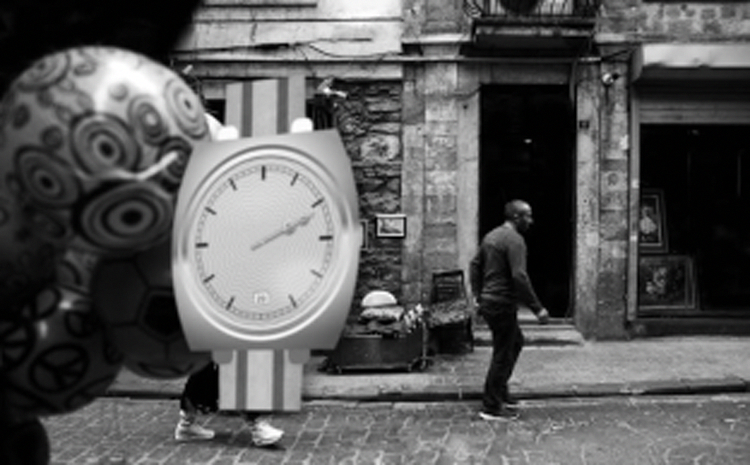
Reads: 2.11
